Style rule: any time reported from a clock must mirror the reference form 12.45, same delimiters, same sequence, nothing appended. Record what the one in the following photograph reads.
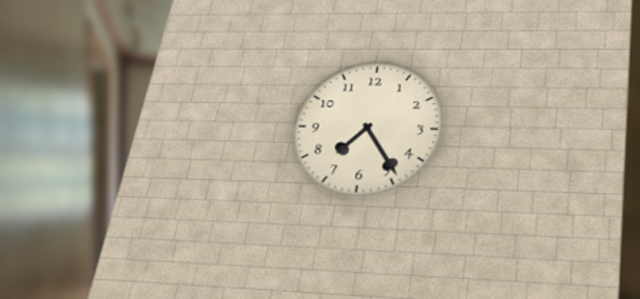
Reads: 7.24
